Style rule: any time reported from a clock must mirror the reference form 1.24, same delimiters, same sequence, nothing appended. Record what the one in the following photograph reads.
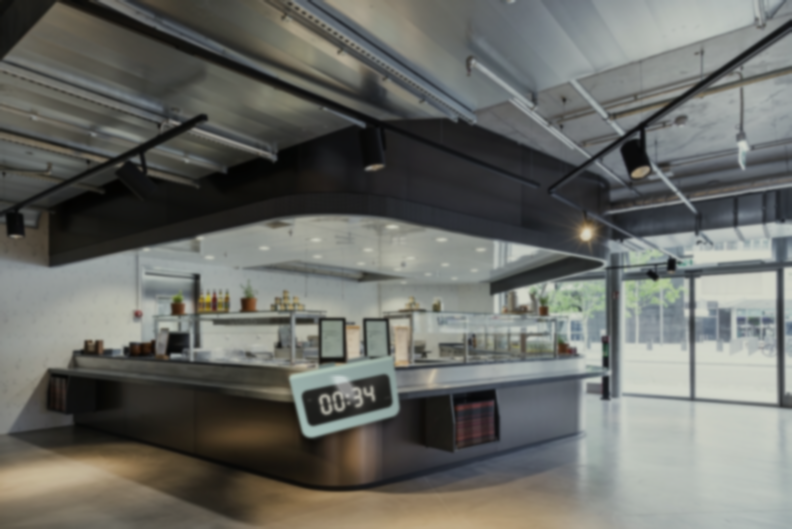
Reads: 0.34
